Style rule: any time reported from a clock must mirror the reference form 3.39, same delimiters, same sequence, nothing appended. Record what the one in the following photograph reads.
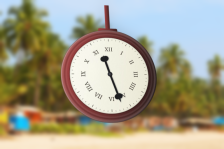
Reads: 11.27
